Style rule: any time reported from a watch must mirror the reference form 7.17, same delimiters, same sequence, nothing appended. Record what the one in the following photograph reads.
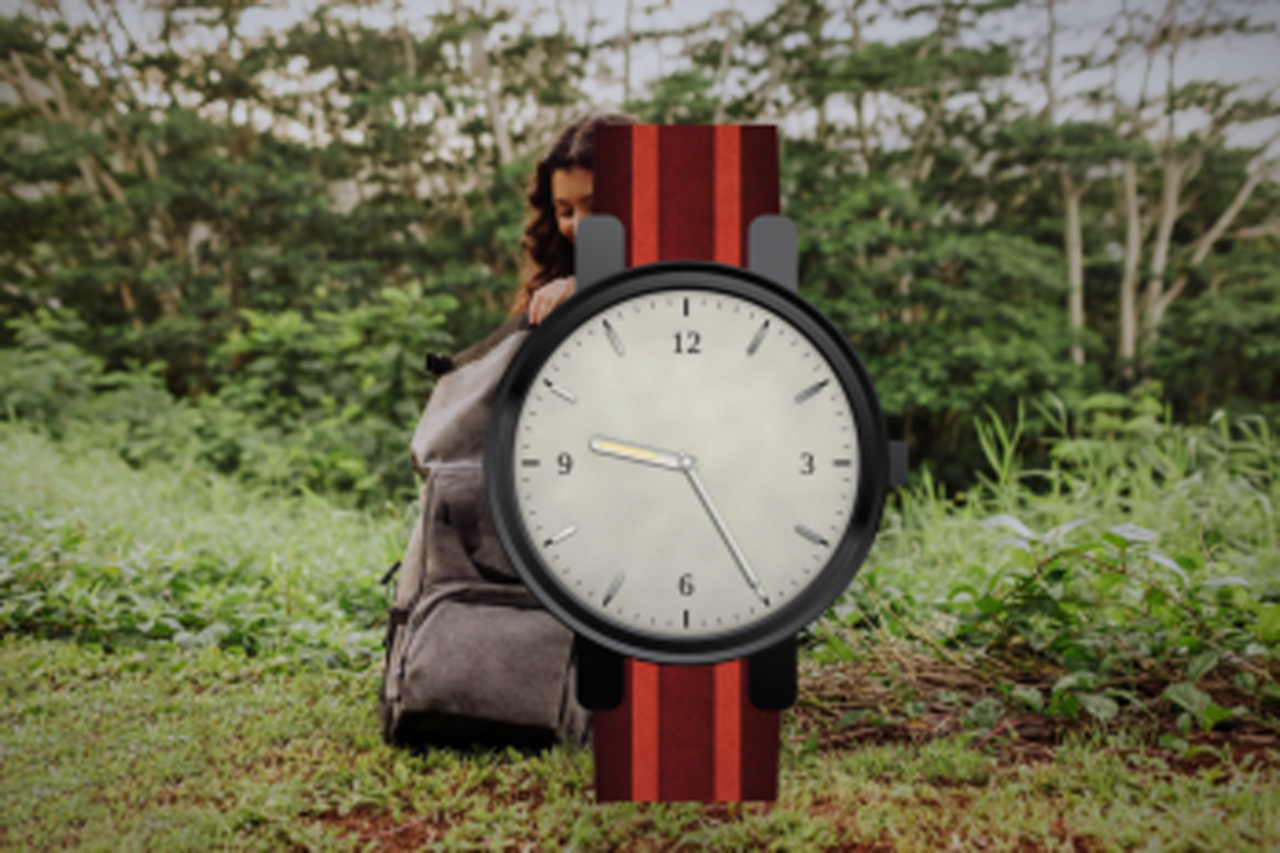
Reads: 9.25
